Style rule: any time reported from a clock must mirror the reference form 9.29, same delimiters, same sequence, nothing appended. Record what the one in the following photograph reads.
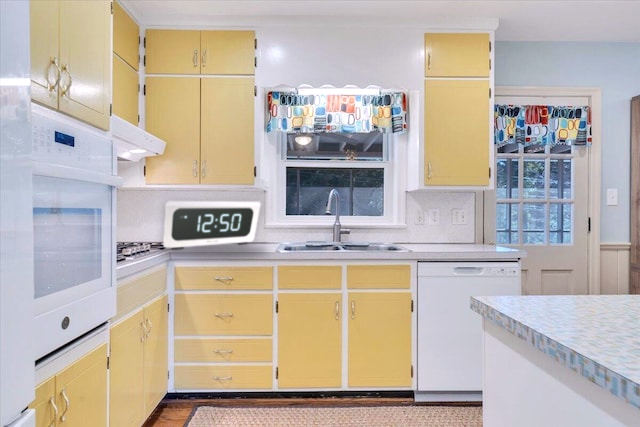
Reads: 12.50
